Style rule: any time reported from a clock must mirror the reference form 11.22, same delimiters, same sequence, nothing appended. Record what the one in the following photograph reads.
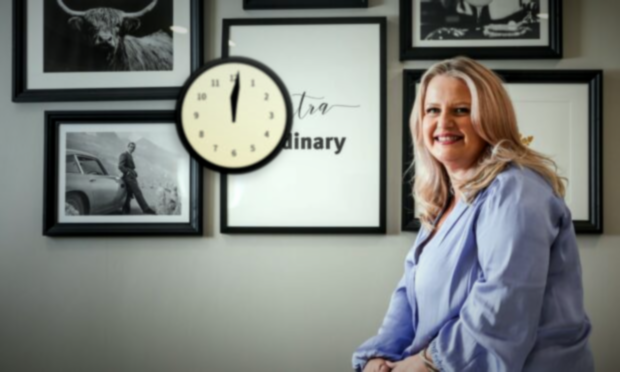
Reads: 12.01
